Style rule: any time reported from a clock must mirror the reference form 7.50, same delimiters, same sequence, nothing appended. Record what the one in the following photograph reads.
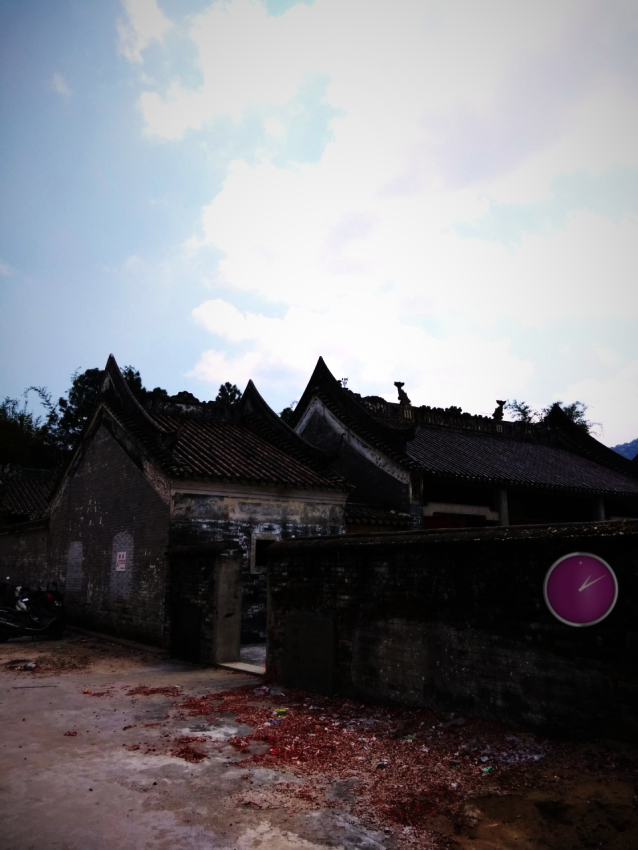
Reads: 1.10
